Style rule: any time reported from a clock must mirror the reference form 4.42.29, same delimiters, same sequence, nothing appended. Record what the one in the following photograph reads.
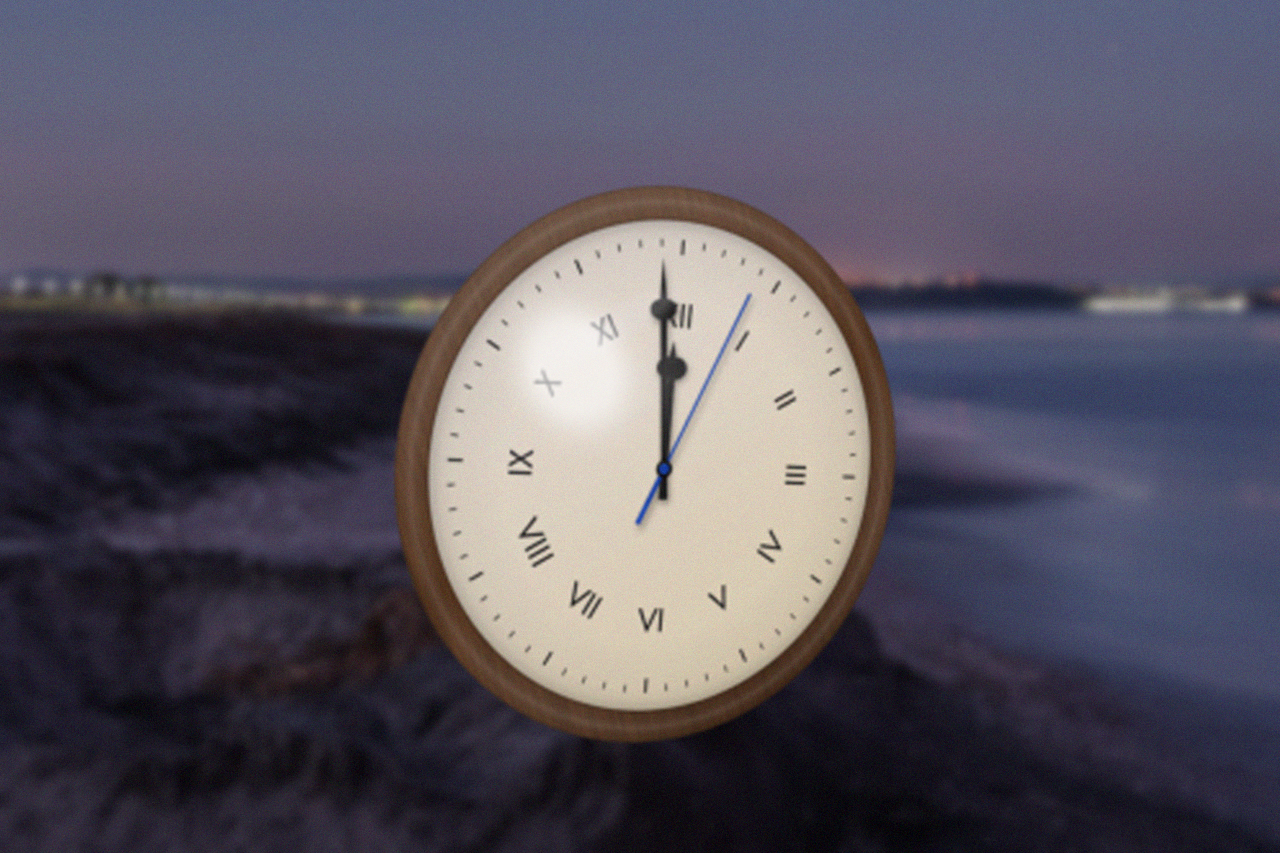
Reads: 11.59.04
